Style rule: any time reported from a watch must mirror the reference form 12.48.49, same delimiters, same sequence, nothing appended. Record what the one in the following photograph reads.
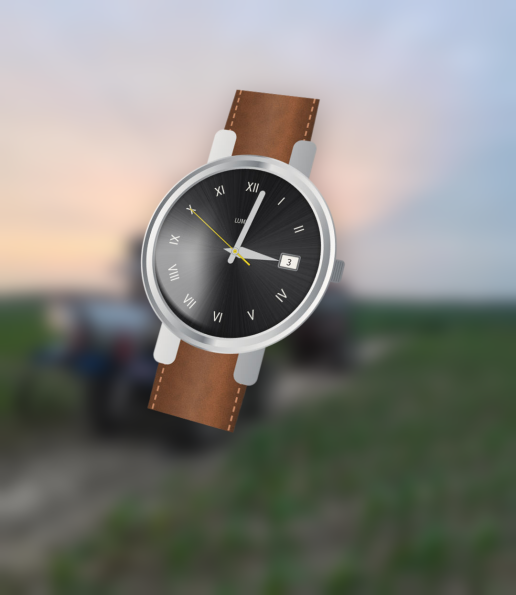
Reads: 3.01.50
